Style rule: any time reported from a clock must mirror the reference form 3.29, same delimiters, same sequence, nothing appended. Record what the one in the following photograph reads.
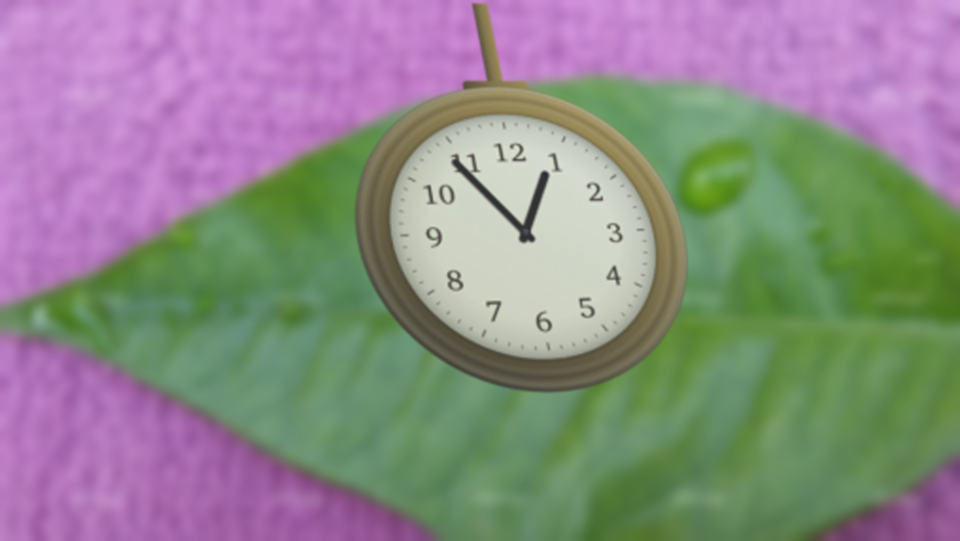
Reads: 12.54
